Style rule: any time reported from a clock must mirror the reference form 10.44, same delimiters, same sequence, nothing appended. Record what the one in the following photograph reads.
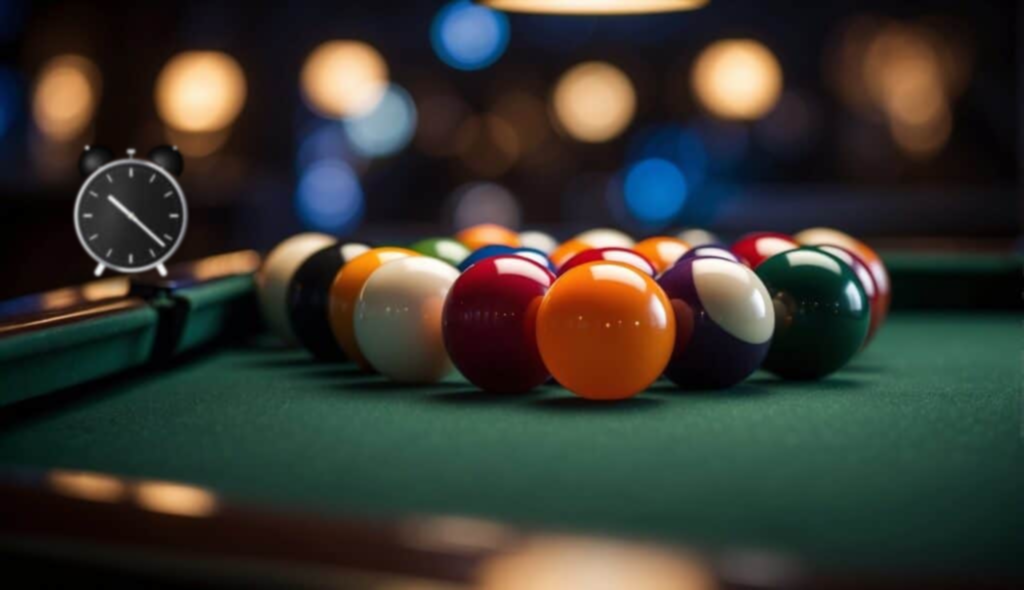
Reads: 10.22
